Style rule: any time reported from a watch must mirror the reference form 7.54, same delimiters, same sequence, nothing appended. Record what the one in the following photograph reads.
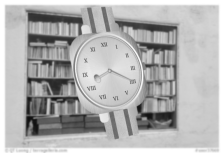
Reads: 8.20
